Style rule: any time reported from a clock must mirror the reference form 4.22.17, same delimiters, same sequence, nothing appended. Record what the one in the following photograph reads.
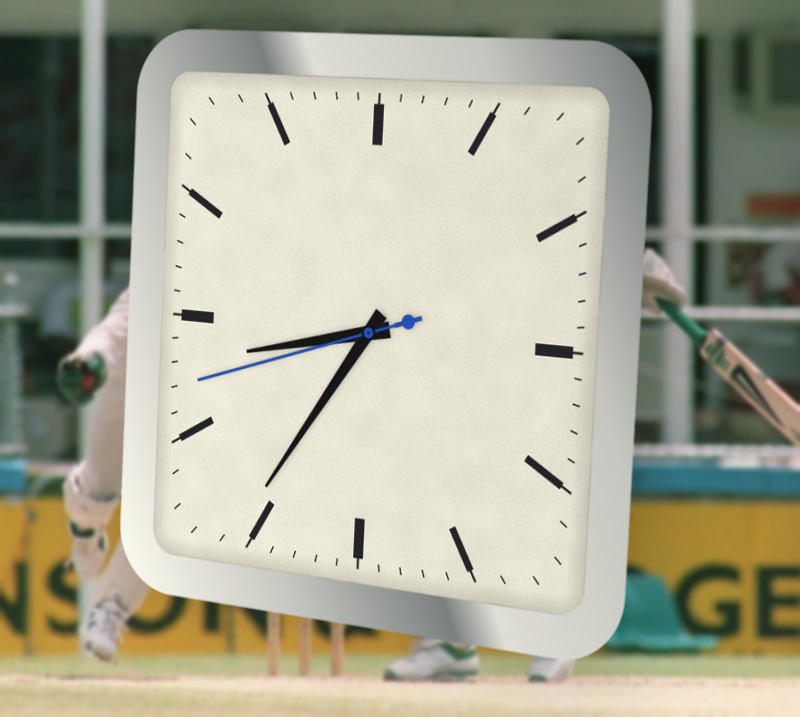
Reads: 8.35.42
